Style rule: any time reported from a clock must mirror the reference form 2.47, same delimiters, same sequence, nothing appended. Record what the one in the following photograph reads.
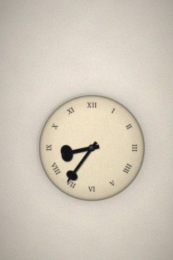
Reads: 8.36
